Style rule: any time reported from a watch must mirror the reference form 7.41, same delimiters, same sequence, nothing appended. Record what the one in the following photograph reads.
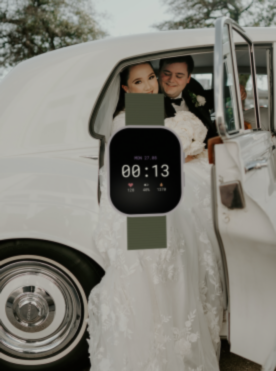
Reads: 0.13
